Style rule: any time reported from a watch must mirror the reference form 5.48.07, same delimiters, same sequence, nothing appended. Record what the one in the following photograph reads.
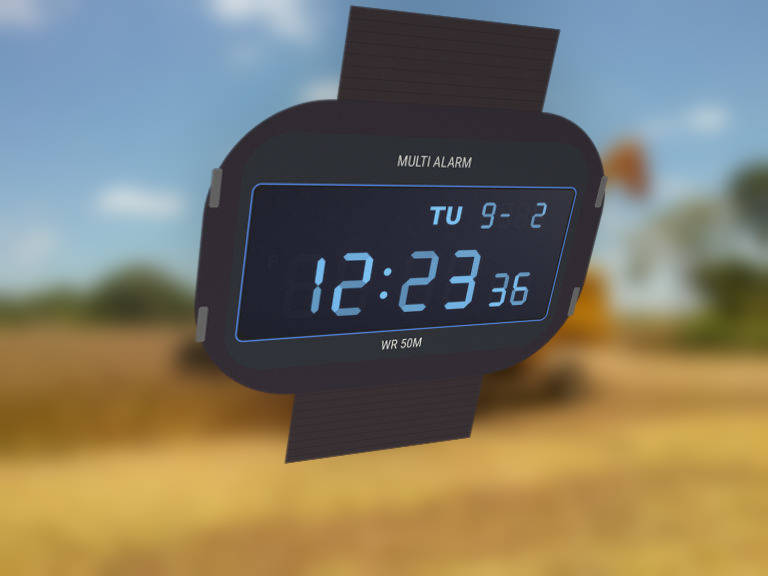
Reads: 12.23.36
